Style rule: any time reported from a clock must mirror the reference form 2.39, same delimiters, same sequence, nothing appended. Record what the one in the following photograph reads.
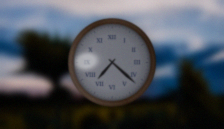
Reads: 7.22
